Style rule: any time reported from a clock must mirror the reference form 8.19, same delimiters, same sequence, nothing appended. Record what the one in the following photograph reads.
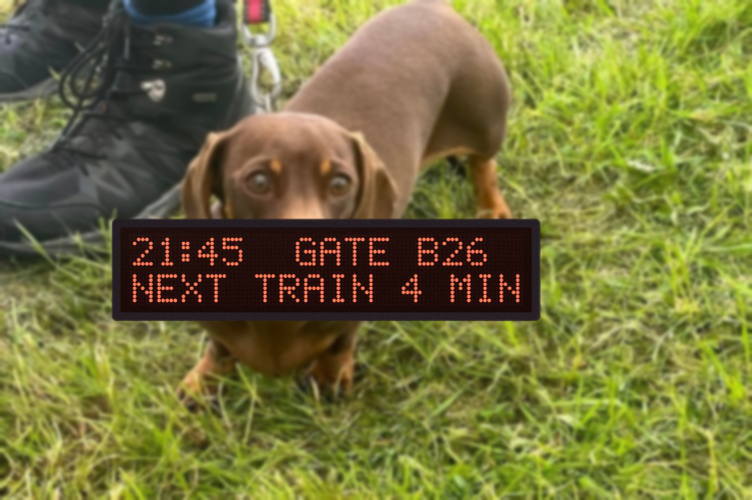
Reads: 21.45
